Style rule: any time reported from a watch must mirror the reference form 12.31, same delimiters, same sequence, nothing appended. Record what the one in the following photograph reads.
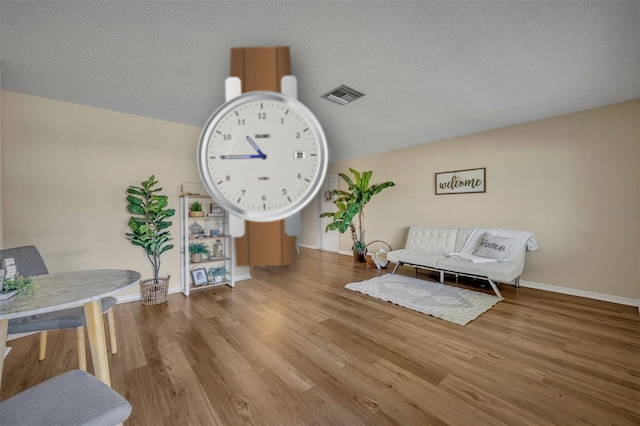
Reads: 10.45
